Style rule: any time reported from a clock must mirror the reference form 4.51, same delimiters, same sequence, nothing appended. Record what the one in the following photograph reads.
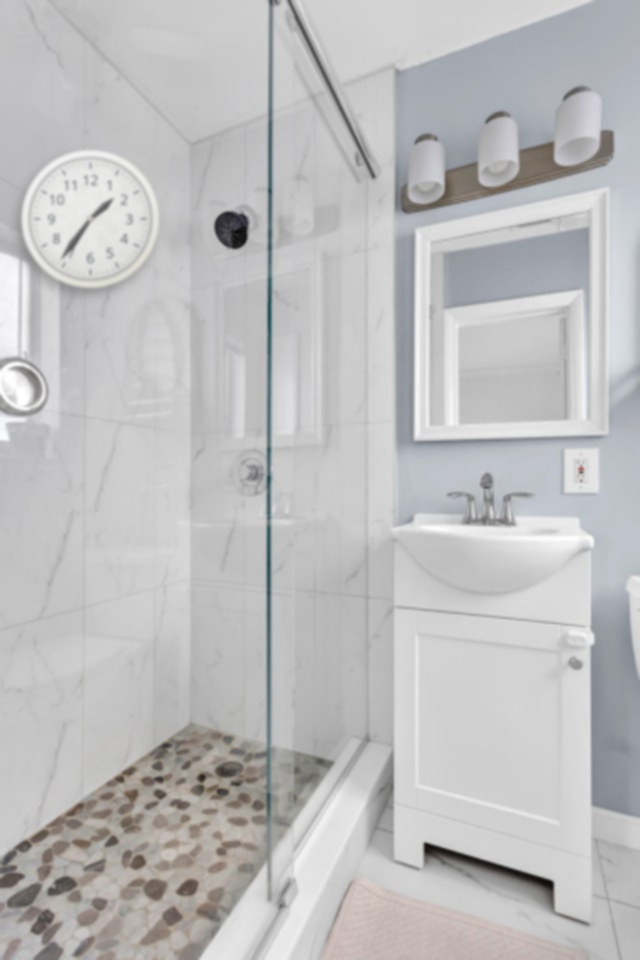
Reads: 1.36
